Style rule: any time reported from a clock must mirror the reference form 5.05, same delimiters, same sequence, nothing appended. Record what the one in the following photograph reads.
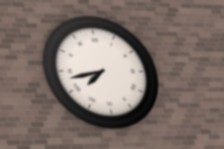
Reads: 7.43
